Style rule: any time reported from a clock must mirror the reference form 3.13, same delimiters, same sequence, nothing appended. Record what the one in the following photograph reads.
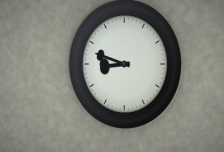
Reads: 8.48
